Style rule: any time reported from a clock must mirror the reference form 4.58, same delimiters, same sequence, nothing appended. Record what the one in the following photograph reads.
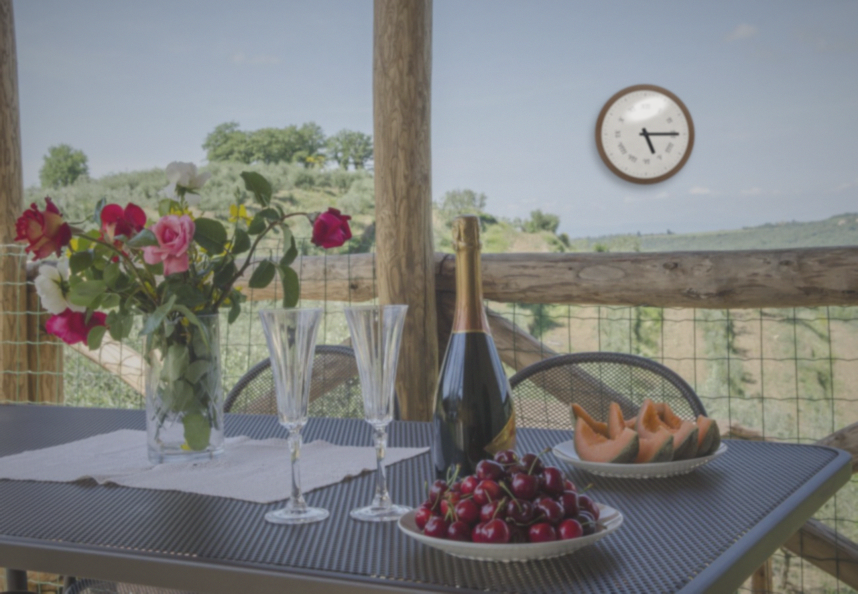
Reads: 5.15
